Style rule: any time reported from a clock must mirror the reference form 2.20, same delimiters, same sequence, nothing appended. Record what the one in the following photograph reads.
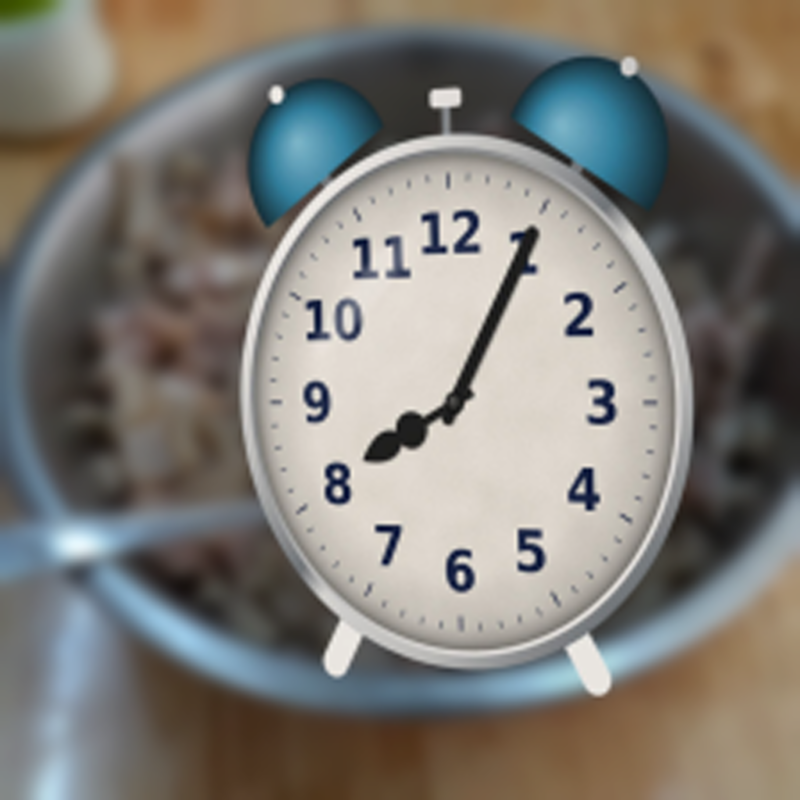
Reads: 8.05
